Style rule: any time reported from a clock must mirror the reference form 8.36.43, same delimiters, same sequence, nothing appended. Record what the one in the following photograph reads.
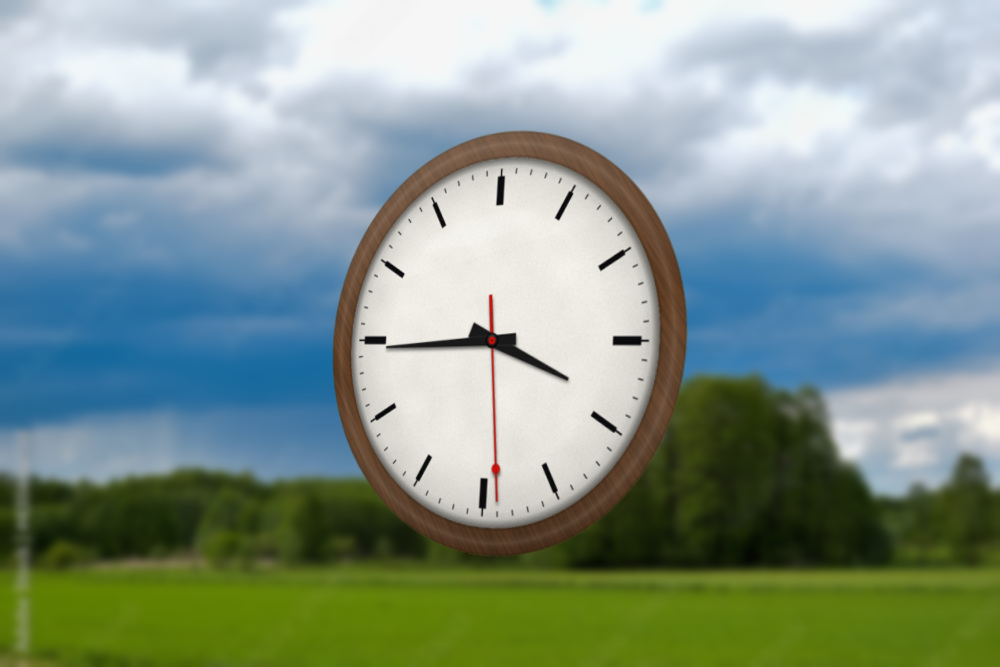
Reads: 3.44.29
